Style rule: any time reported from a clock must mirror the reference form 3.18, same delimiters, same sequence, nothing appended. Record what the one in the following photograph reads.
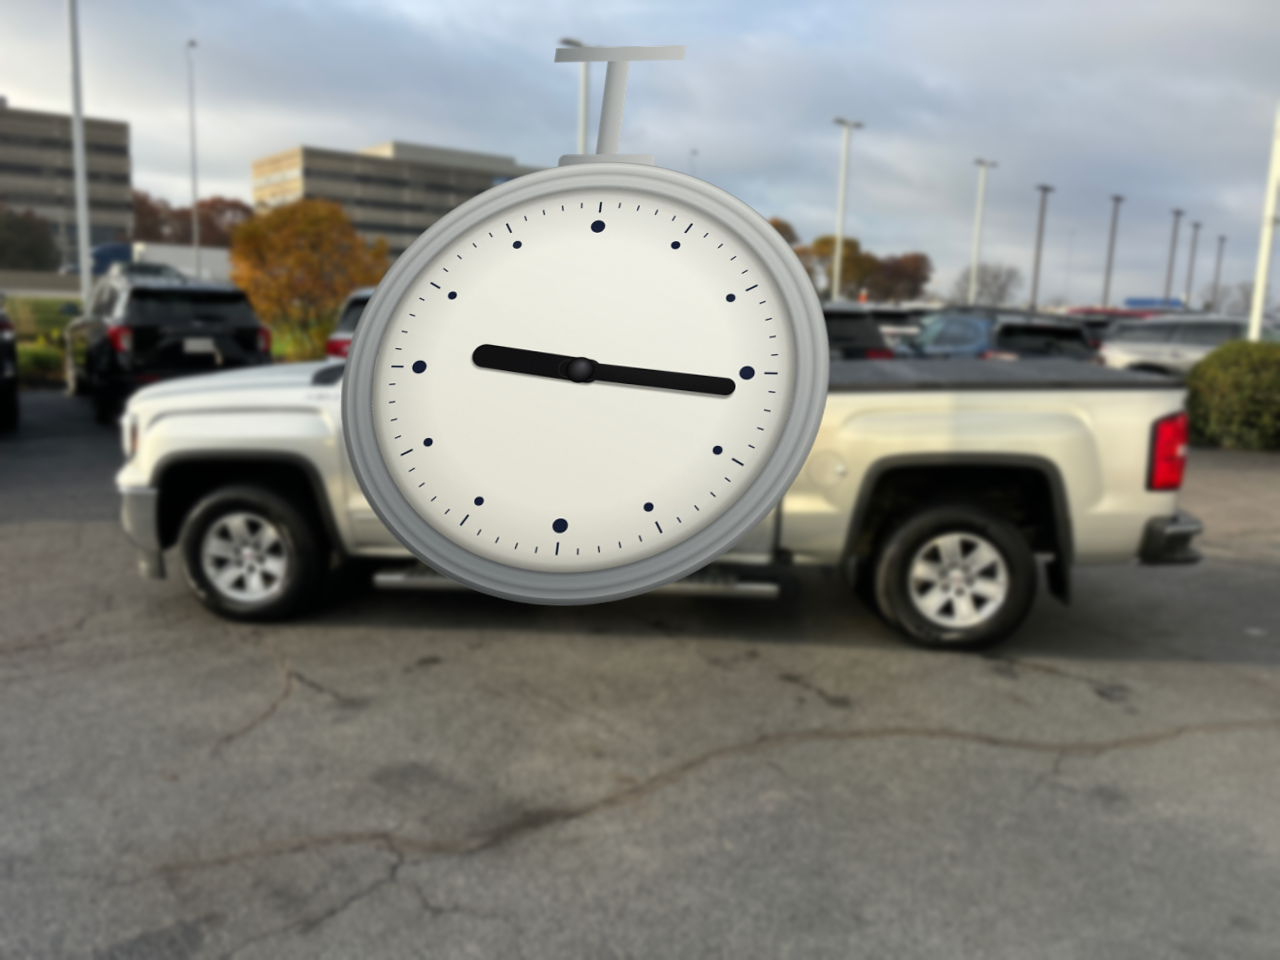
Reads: 9.16
